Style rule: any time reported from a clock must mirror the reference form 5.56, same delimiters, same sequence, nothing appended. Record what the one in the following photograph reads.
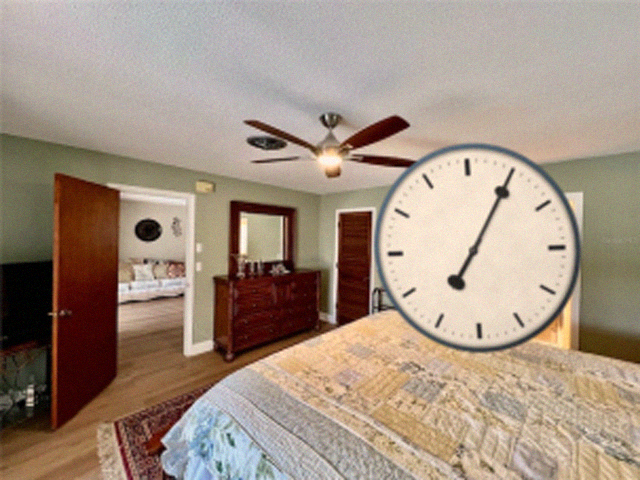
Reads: 7.05
